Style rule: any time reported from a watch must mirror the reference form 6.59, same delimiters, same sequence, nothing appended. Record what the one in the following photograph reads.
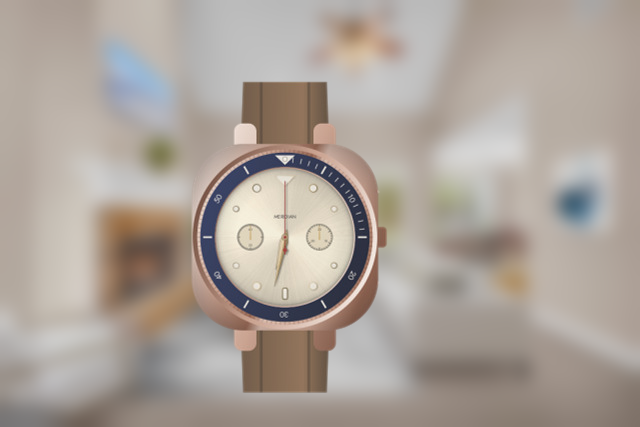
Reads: 6.32
